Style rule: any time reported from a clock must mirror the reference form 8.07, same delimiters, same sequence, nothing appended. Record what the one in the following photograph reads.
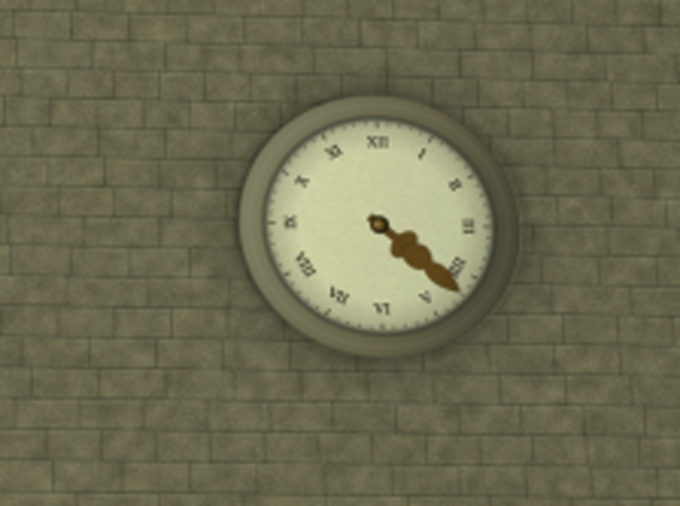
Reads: 4.22
